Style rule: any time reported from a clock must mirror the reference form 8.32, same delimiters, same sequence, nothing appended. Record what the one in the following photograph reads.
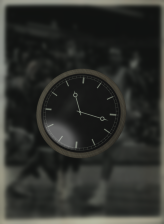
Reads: 11.17
